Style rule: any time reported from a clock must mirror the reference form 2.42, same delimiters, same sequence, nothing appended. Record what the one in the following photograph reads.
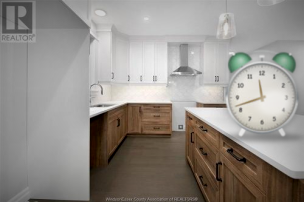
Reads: 11.42
